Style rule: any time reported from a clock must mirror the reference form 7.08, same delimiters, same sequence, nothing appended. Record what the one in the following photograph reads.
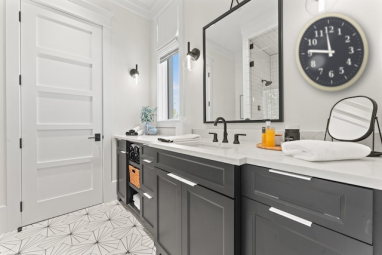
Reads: 11.46
